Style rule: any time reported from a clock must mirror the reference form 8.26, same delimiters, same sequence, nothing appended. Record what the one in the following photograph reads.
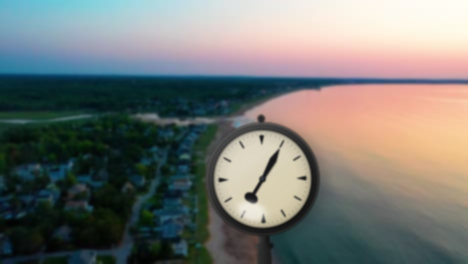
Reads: 7.05
